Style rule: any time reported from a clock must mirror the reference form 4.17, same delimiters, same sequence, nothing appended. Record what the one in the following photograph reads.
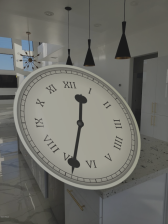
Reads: 12.34
